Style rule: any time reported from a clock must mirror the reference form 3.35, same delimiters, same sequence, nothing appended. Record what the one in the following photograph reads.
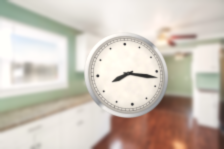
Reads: 8.17
